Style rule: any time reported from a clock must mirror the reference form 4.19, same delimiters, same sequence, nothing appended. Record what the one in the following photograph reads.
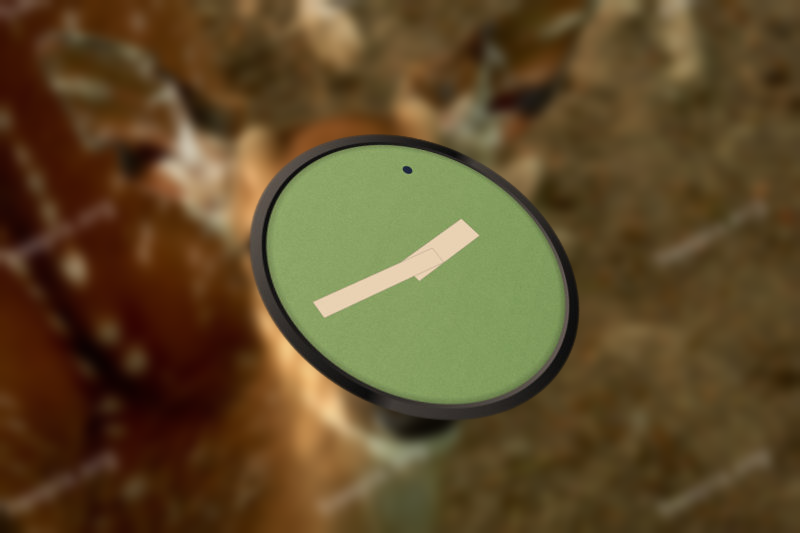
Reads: 1.40
